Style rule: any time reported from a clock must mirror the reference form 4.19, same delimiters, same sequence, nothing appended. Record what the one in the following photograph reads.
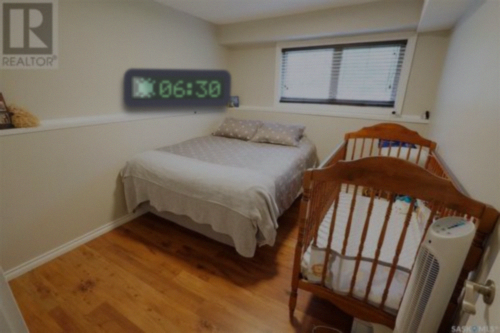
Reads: 6.30
